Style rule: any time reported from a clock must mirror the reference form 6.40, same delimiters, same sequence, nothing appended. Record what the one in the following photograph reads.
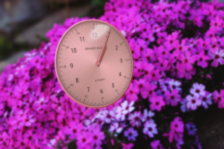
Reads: 1.05
